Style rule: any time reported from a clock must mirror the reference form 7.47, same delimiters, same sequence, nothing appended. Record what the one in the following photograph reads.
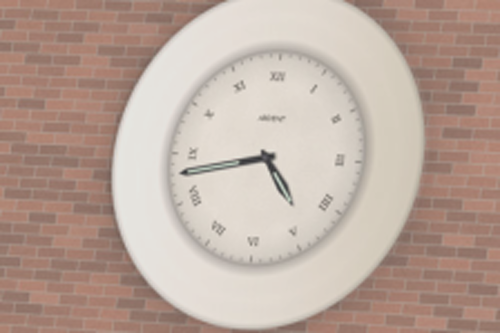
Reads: 4.43
